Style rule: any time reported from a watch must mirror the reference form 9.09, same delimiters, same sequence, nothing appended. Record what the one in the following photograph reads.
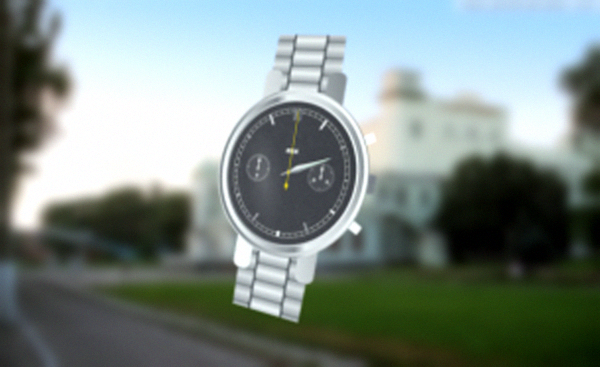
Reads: 2.11
